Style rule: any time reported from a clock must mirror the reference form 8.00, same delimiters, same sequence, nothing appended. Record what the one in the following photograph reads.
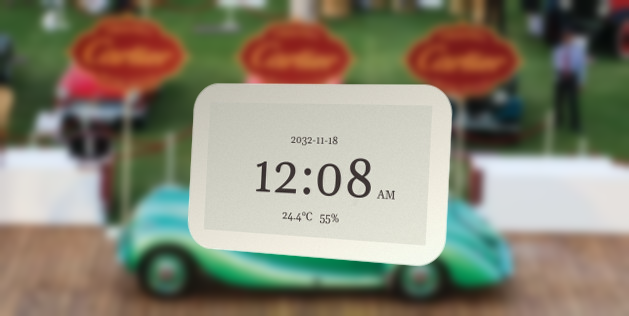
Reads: 12.08
